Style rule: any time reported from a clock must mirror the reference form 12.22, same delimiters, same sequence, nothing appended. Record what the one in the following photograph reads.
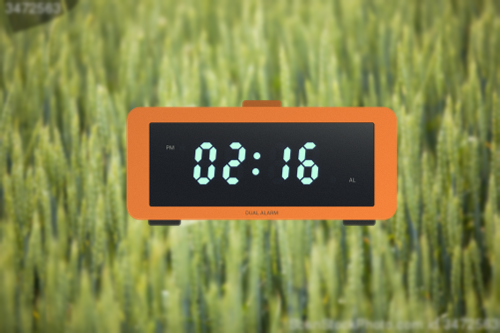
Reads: 2.16
